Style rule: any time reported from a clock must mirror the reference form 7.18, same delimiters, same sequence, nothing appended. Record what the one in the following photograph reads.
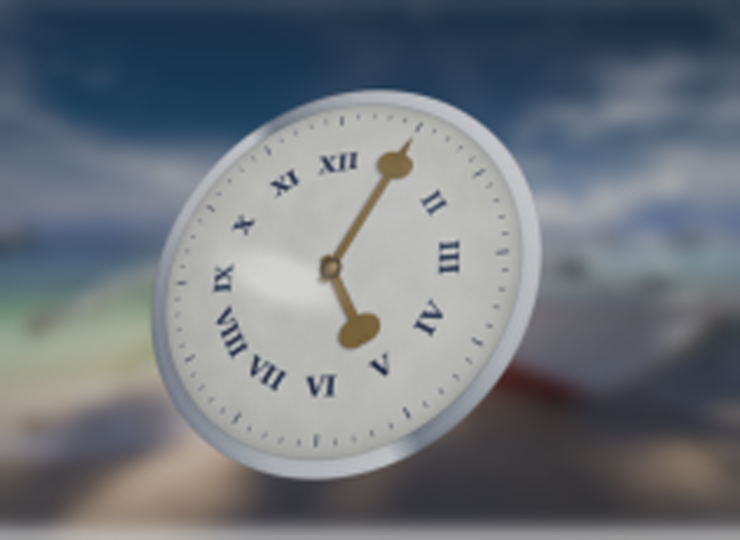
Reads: 5.05
